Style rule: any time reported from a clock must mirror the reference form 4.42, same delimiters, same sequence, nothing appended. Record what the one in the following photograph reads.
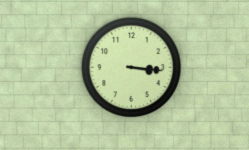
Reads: 3.16
